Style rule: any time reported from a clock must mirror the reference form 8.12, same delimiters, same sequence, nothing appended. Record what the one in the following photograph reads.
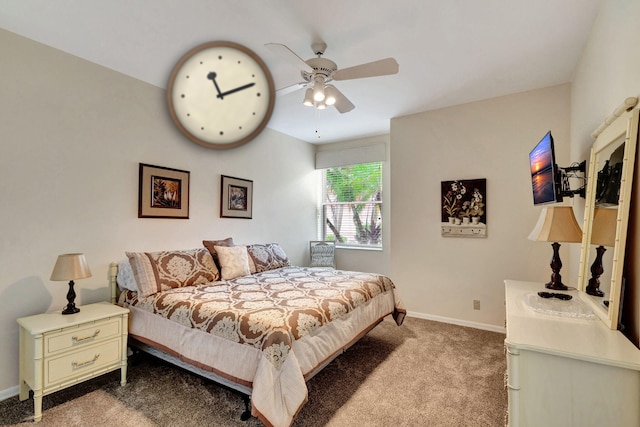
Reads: 11.12
